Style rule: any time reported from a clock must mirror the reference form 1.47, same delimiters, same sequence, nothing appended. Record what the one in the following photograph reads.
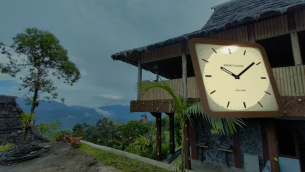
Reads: 10.09
